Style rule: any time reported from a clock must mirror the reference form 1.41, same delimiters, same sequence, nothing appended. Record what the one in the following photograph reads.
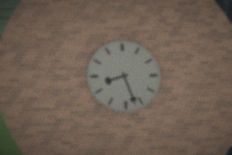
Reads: 8.27
